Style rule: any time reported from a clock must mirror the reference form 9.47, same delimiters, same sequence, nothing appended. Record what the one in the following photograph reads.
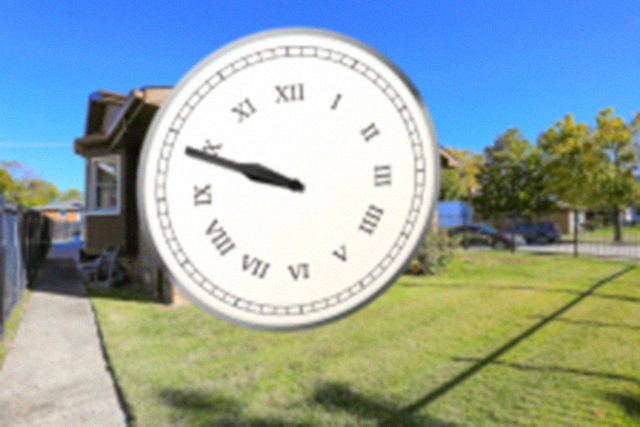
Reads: 9.49
